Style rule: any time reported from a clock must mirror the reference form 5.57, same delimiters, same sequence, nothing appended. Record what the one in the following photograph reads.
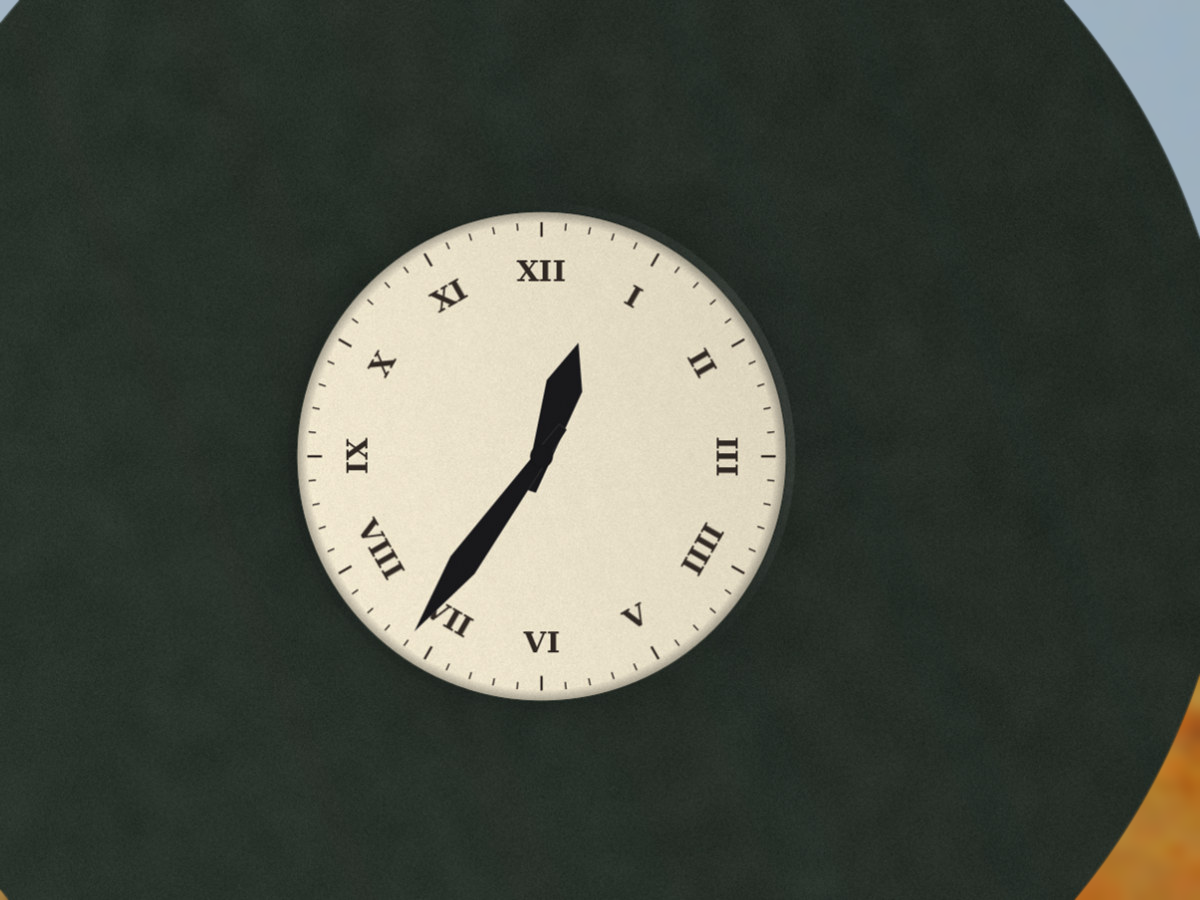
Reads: 12.36
